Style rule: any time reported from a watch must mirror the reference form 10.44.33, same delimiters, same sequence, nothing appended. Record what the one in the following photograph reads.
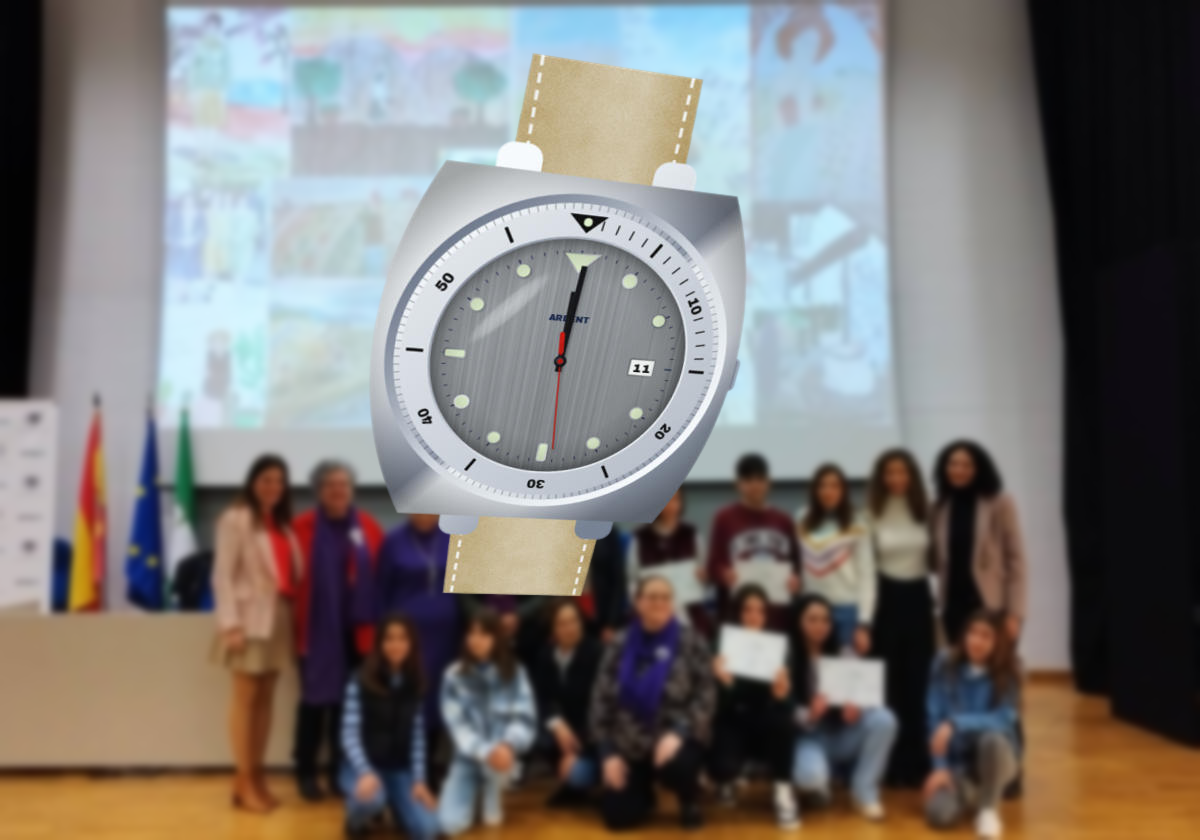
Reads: 12.00.29
